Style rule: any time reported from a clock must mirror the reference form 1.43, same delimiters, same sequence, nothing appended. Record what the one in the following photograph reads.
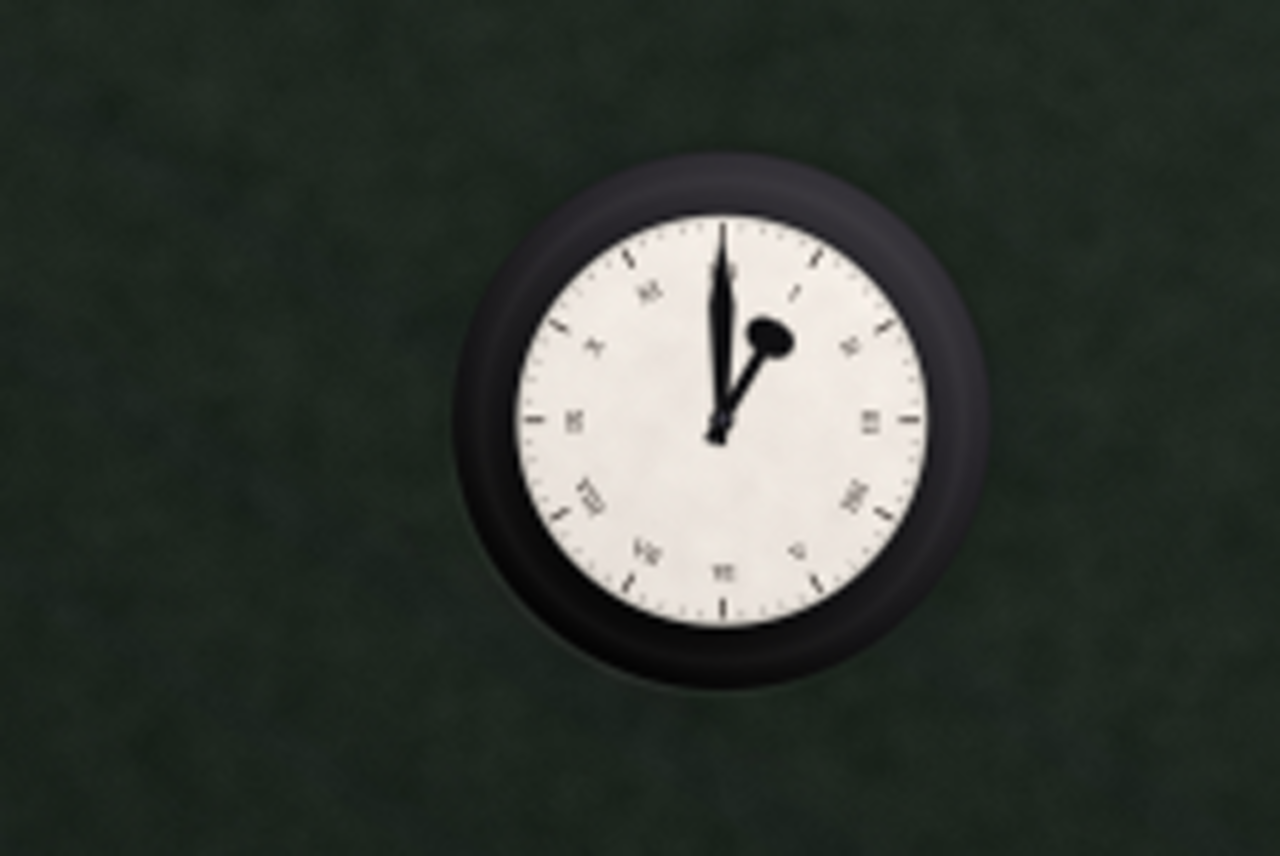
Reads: 1.00
